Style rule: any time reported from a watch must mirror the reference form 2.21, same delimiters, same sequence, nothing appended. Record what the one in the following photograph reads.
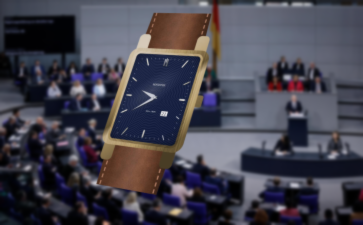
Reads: 9.39
